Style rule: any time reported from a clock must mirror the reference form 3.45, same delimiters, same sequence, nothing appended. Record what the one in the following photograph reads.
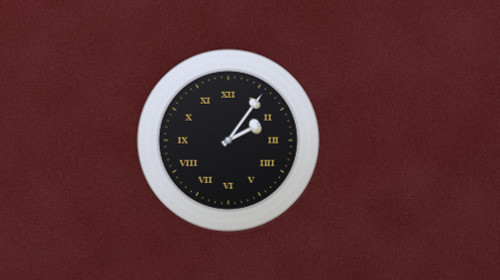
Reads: 2.06
